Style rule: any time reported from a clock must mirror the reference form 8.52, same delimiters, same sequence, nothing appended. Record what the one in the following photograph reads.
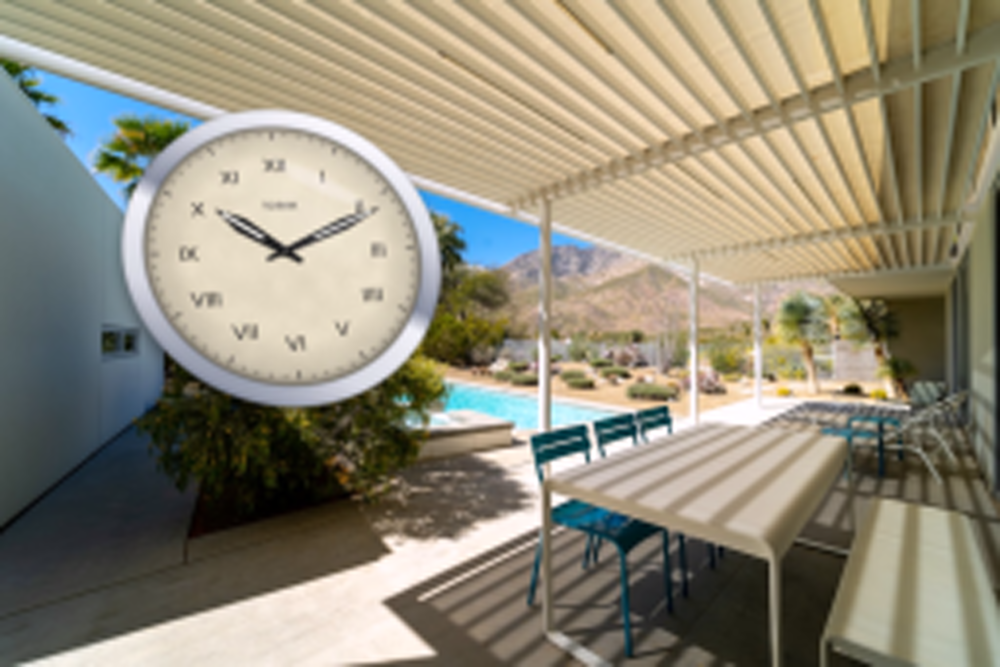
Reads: 10.11
